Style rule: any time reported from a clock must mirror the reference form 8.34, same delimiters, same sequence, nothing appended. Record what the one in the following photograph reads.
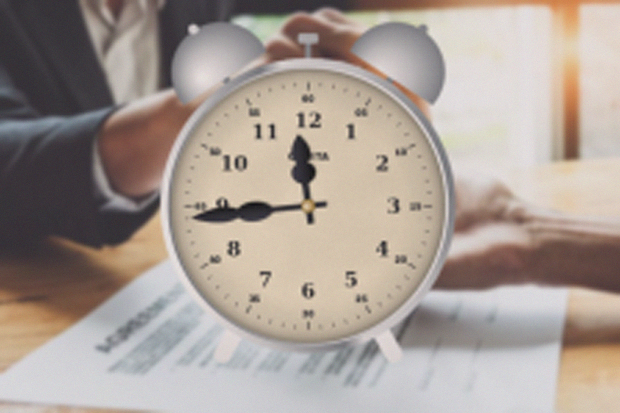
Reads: 11.44
